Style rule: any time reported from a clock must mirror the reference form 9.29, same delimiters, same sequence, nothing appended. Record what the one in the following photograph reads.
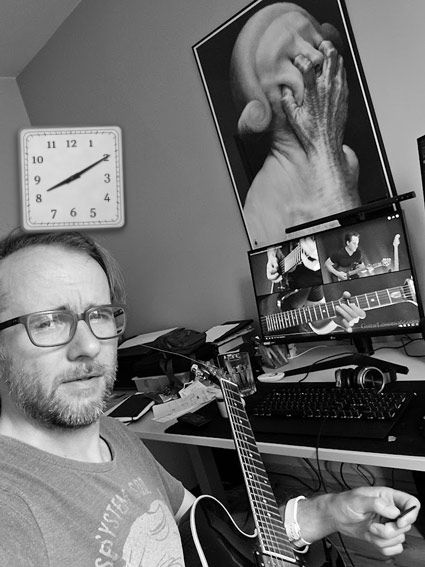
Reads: 8.10
